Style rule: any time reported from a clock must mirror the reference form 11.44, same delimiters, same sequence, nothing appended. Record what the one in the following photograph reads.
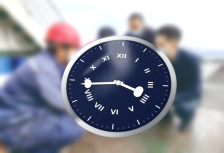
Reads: 3.44
